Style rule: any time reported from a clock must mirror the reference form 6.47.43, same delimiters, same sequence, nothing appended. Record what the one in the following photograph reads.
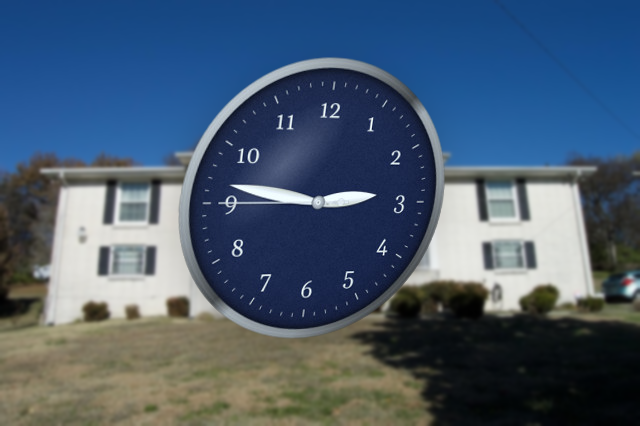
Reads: 2.46.45
